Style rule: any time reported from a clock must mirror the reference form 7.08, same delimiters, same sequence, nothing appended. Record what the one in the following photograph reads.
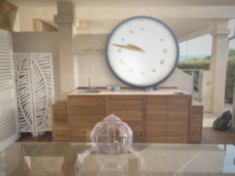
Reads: 9.47
